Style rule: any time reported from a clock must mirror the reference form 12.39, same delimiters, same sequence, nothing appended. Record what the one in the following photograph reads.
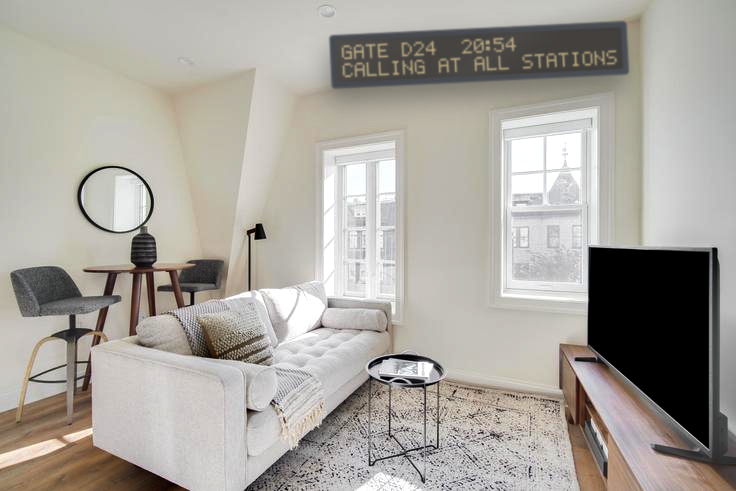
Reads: 20.54
